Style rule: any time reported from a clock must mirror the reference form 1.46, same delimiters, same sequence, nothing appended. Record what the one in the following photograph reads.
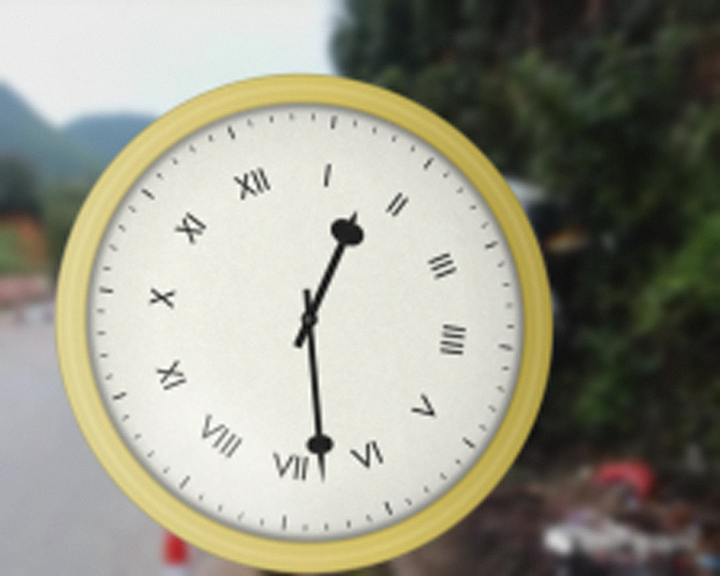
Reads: 1.33
